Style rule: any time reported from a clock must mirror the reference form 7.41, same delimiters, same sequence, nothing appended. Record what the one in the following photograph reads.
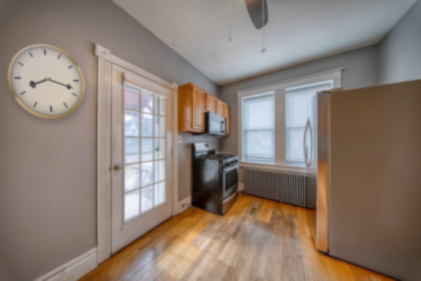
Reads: 8.18
